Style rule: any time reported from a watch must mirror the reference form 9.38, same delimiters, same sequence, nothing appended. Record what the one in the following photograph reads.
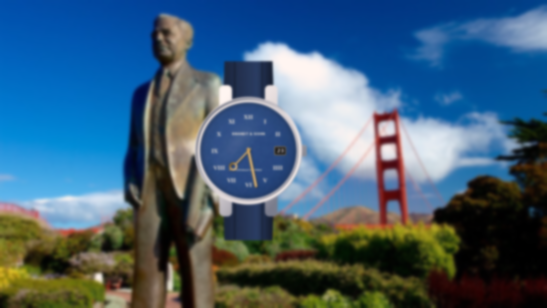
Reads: 7.28
